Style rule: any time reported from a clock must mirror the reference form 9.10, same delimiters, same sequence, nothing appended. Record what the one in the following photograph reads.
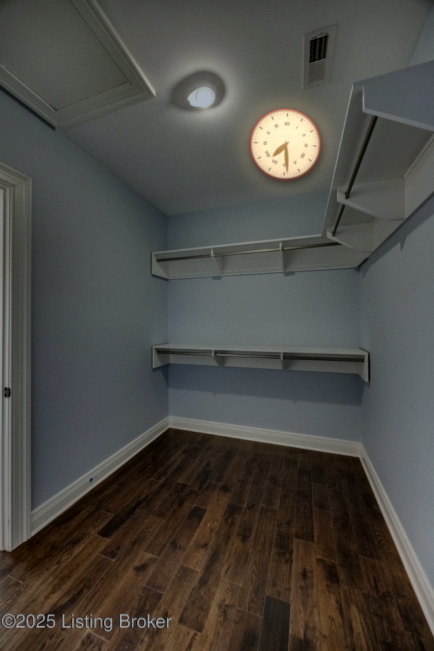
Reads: 7.29
